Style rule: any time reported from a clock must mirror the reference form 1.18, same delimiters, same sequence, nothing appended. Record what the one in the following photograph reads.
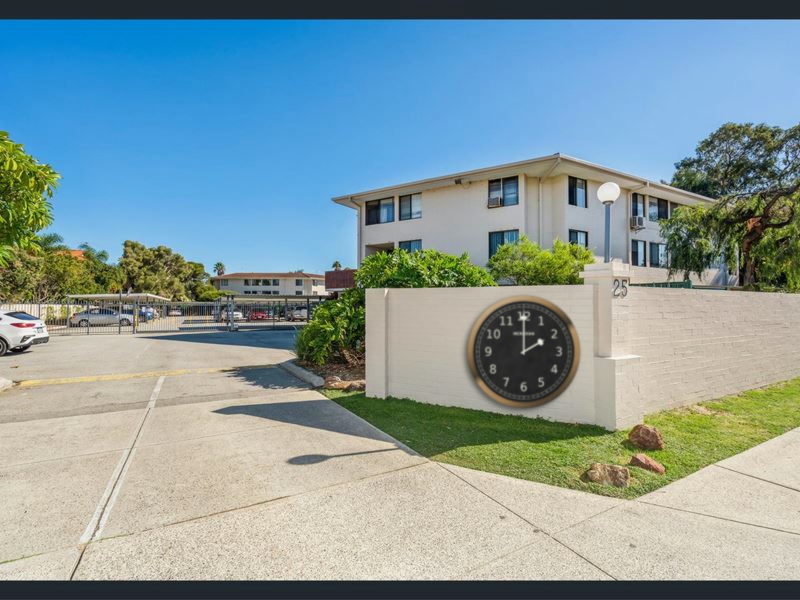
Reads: 2.00
